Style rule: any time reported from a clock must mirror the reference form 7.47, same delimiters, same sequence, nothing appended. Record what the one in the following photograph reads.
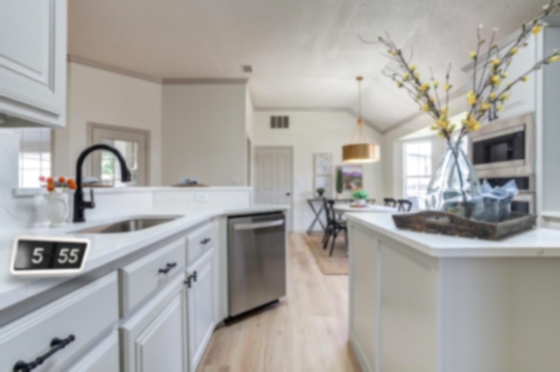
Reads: 5.55
